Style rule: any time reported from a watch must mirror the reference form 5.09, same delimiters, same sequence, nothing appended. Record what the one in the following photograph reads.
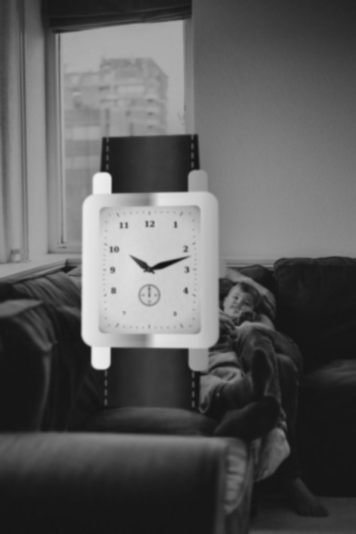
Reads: 10.12
